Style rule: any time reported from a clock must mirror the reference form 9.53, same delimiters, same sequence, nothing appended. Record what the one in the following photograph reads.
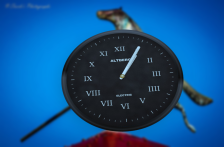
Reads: 1.05
